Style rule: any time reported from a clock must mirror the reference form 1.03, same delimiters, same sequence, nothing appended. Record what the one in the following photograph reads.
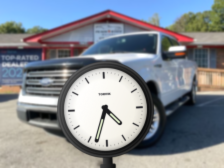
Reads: 4.33
